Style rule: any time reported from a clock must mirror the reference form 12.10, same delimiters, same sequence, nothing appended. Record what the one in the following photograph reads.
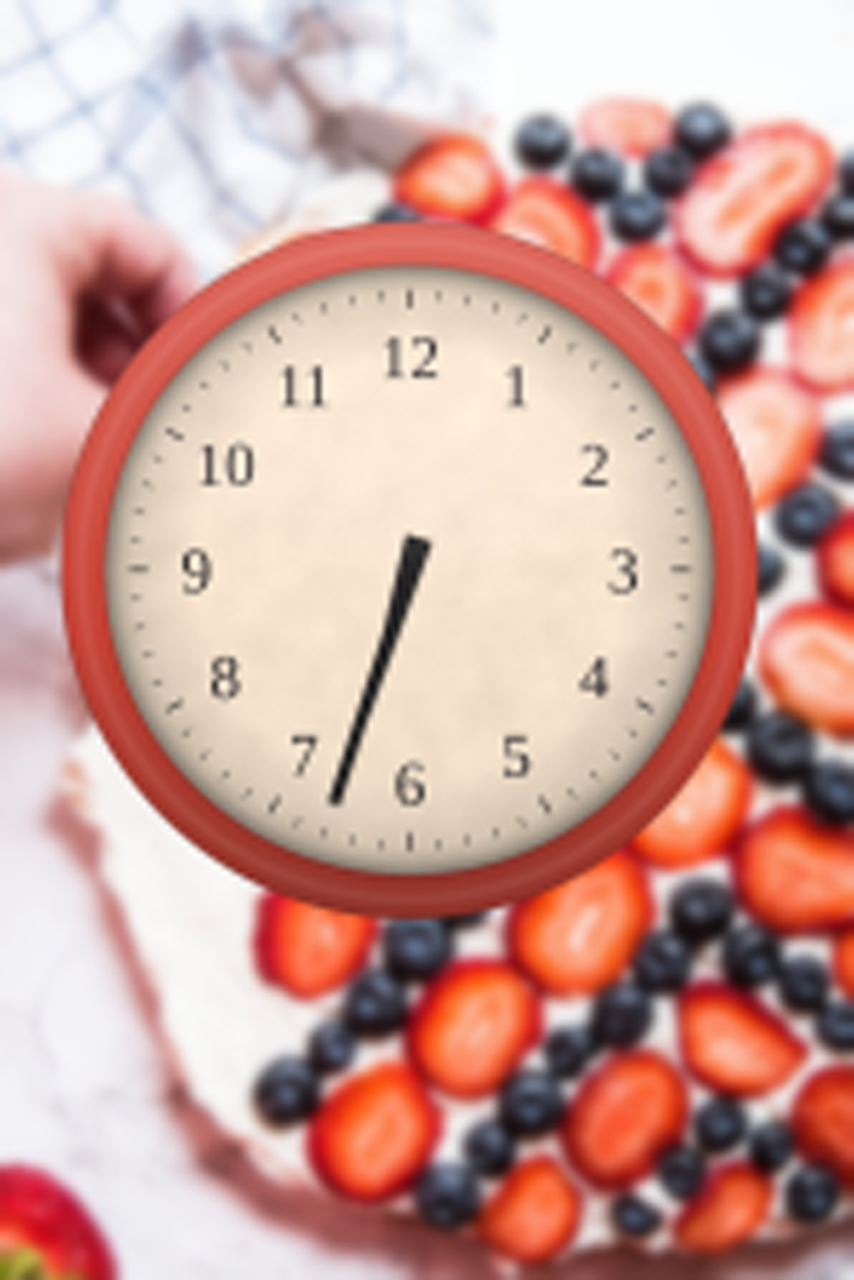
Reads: 6.33
